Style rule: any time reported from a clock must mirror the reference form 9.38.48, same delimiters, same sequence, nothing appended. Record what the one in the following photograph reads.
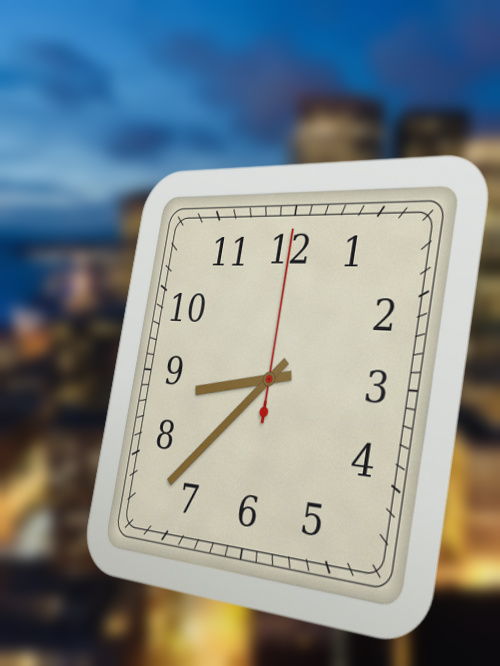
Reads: 8.37.00
